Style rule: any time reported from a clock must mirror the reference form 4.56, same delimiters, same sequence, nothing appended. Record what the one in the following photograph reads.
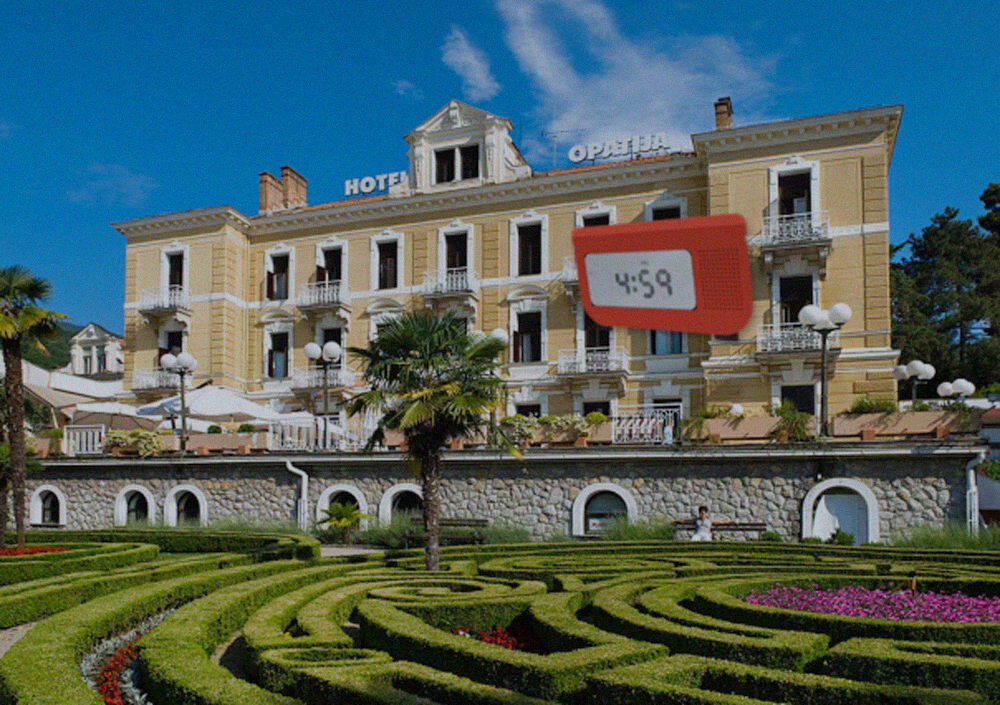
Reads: 4.59
